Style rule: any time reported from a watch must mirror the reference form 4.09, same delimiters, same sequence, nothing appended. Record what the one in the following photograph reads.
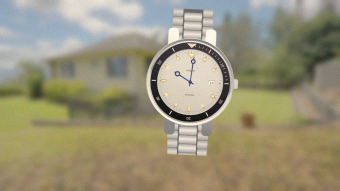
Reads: 10.01
